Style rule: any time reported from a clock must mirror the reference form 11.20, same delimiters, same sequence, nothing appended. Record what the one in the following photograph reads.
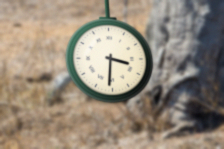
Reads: 3.31
